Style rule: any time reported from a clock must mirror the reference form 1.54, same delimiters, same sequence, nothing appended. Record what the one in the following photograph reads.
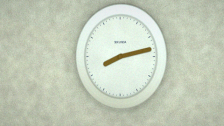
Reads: 8.13
